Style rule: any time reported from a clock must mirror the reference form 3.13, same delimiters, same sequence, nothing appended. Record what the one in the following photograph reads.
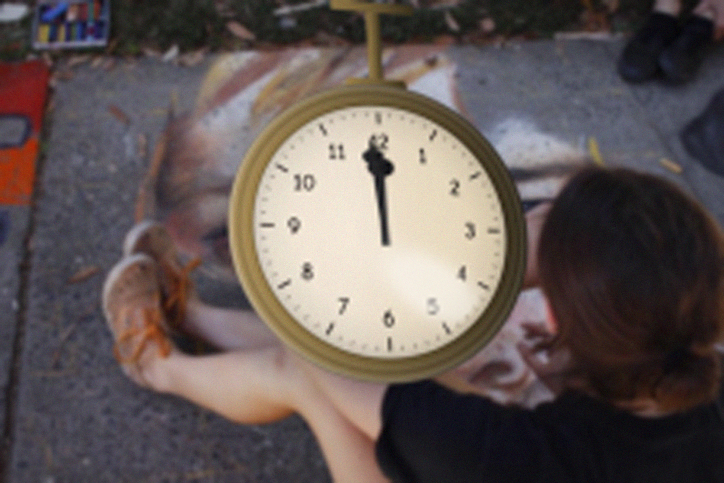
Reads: 11.59
